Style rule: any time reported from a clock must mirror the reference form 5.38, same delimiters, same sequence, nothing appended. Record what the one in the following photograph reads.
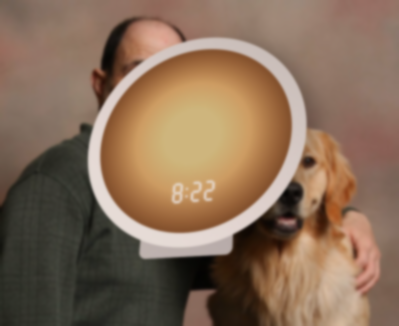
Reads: 8.22
